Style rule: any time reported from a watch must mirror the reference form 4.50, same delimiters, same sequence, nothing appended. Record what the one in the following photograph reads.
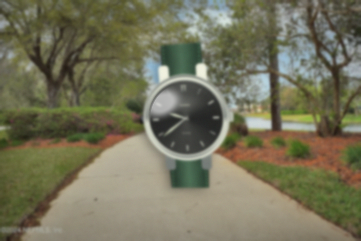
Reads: 9.39
